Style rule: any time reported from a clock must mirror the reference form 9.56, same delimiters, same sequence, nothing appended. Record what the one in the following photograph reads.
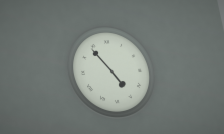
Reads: 4.54
